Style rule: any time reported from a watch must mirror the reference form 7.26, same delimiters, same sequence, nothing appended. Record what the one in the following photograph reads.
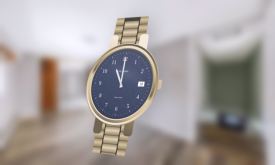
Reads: 11.00
